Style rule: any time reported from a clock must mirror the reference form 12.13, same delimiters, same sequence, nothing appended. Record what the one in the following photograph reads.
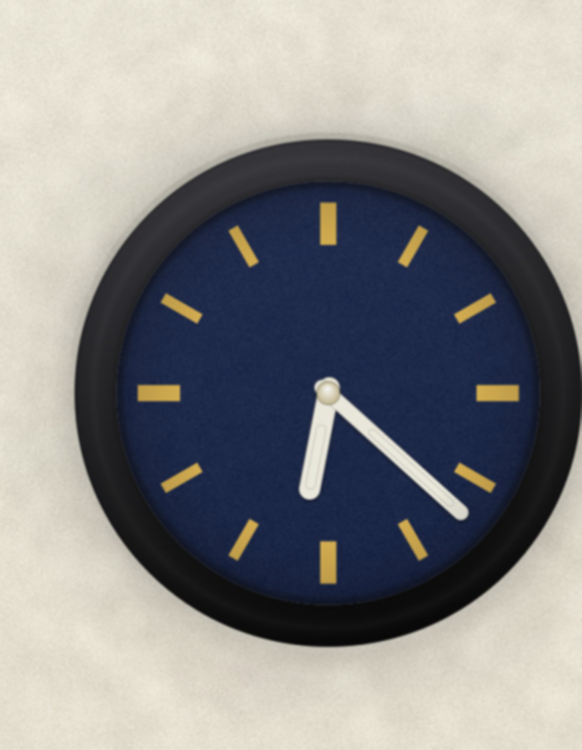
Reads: 6.22
